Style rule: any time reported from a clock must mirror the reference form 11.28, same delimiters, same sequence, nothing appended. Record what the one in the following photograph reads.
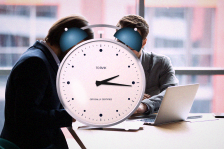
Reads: 2.16
